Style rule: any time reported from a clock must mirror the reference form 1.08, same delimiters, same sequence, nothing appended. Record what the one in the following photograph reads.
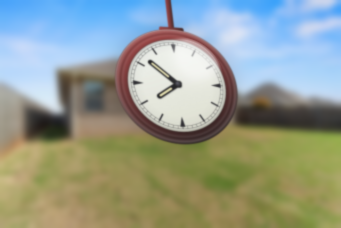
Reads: 7.52
